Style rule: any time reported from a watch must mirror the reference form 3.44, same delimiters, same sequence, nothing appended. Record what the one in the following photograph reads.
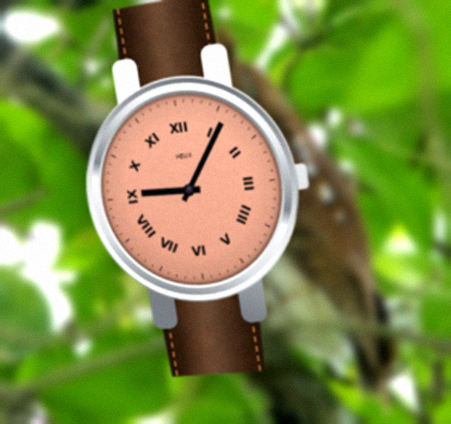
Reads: 9.06
